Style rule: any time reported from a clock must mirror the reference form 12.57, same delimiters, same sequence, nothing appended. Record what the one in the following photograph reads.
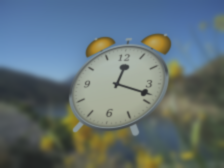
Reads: 12.18
